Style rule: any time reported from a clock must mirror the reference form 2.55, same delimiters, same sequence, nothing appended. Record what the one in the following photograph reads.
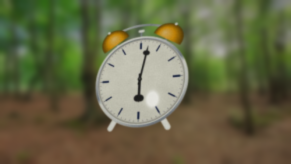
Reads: 6.02
